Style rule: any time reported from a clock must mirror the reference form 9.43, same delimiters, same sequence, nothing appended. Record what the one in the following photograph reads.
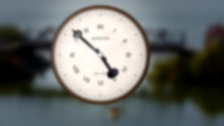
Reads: 4.52
